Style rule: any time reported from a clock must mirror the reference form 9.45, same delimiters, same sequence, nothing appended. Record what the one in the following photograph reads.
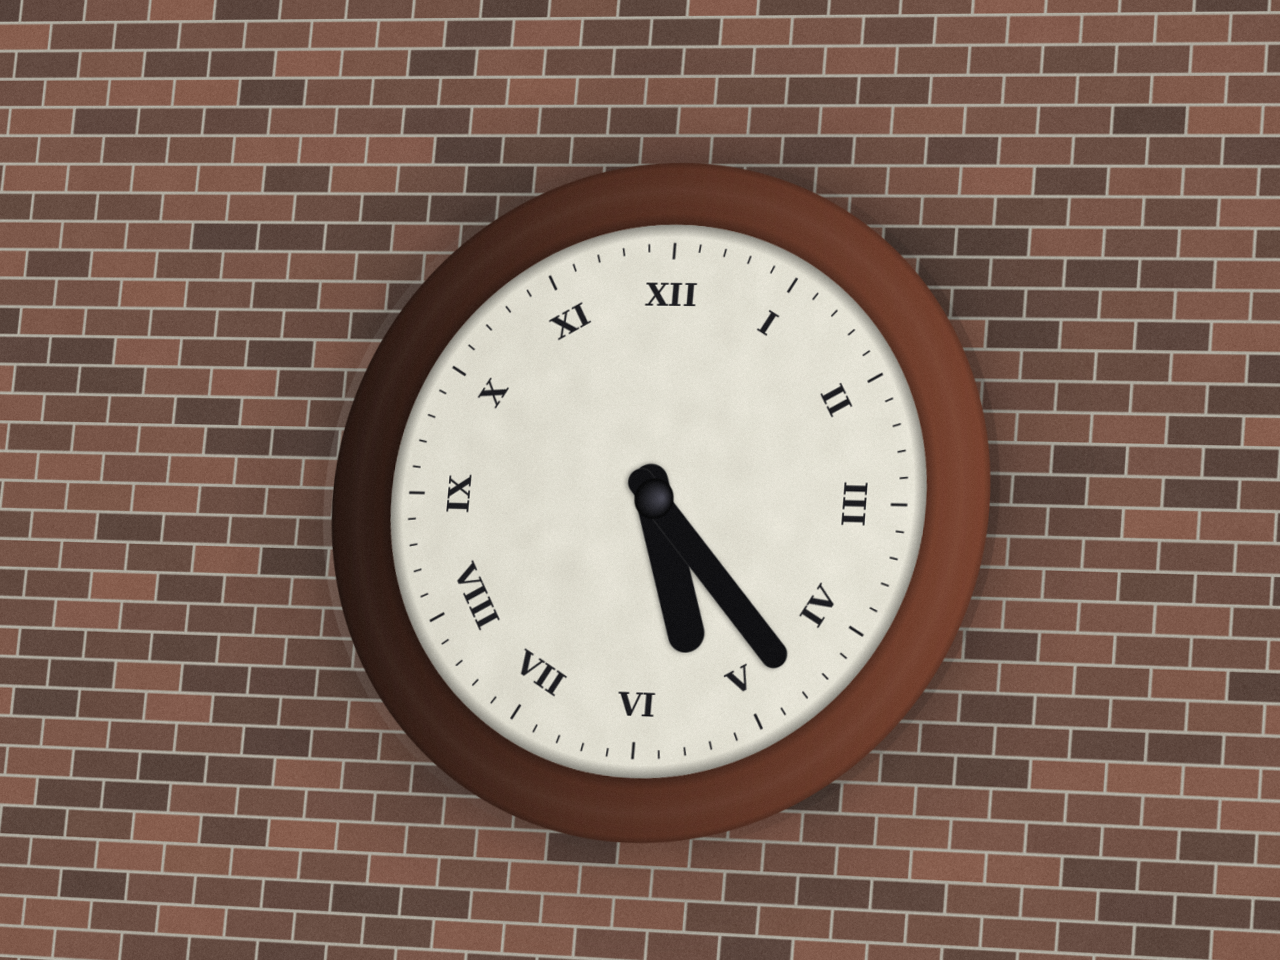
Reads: 5.23
